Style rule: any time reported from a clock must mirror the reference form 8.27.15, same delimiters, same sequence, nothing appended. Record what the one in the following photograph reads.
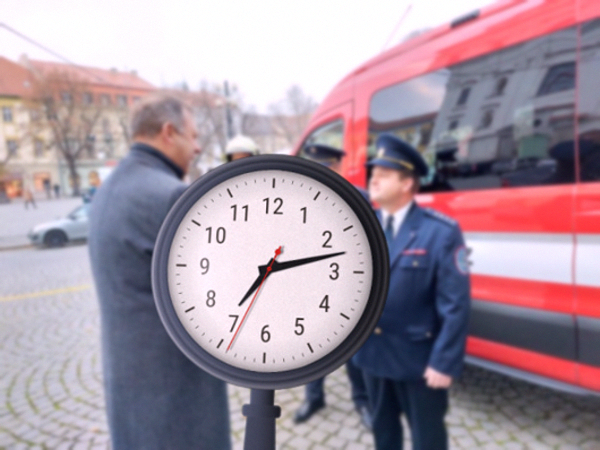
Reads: 7.12.34
